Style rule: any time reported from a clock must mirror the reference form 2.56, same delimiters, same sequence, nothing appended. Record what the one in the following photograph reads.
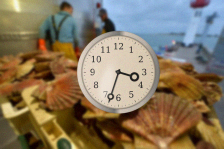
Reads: 3.33
